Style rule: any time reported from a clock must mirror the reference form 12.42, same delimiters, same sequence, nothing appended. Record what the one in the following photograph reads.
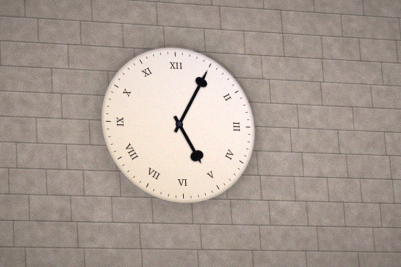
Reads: 5.05
